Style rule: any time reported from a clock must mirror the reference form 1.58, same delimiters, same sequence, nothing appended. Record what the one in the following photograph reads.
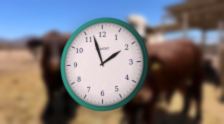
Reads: 1.57
